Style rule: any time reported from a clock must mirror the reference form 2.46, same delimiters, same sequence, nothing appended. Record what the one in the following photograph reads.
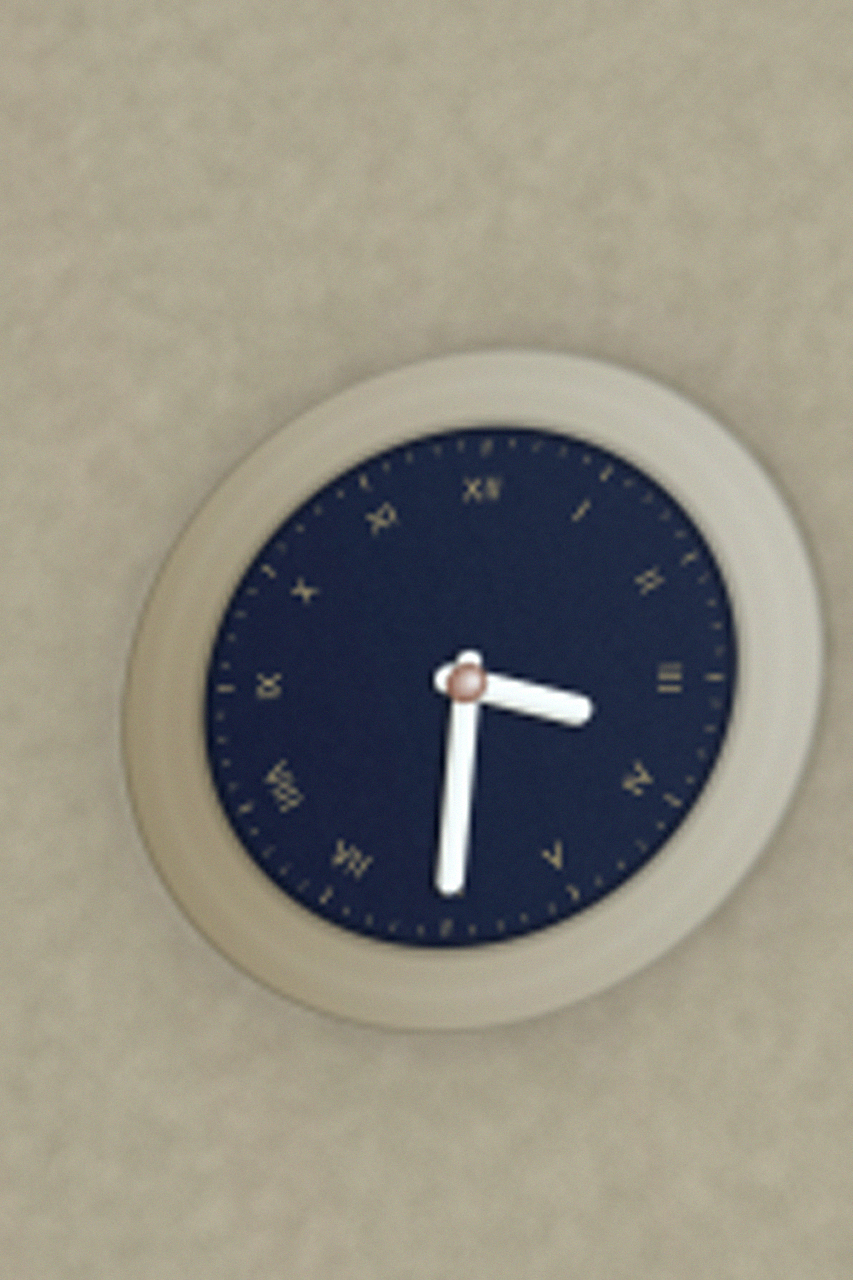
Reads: 3.30
